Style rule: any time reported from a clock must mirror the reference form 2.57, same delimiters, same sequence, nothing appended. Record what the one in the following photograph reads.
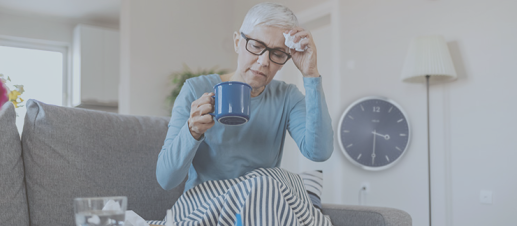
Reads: 3.30
